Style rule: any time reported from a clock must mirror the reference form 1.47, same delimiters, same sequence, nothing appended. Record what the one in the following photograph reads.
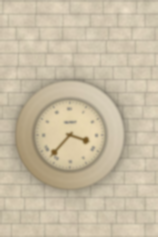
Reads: 3.37
